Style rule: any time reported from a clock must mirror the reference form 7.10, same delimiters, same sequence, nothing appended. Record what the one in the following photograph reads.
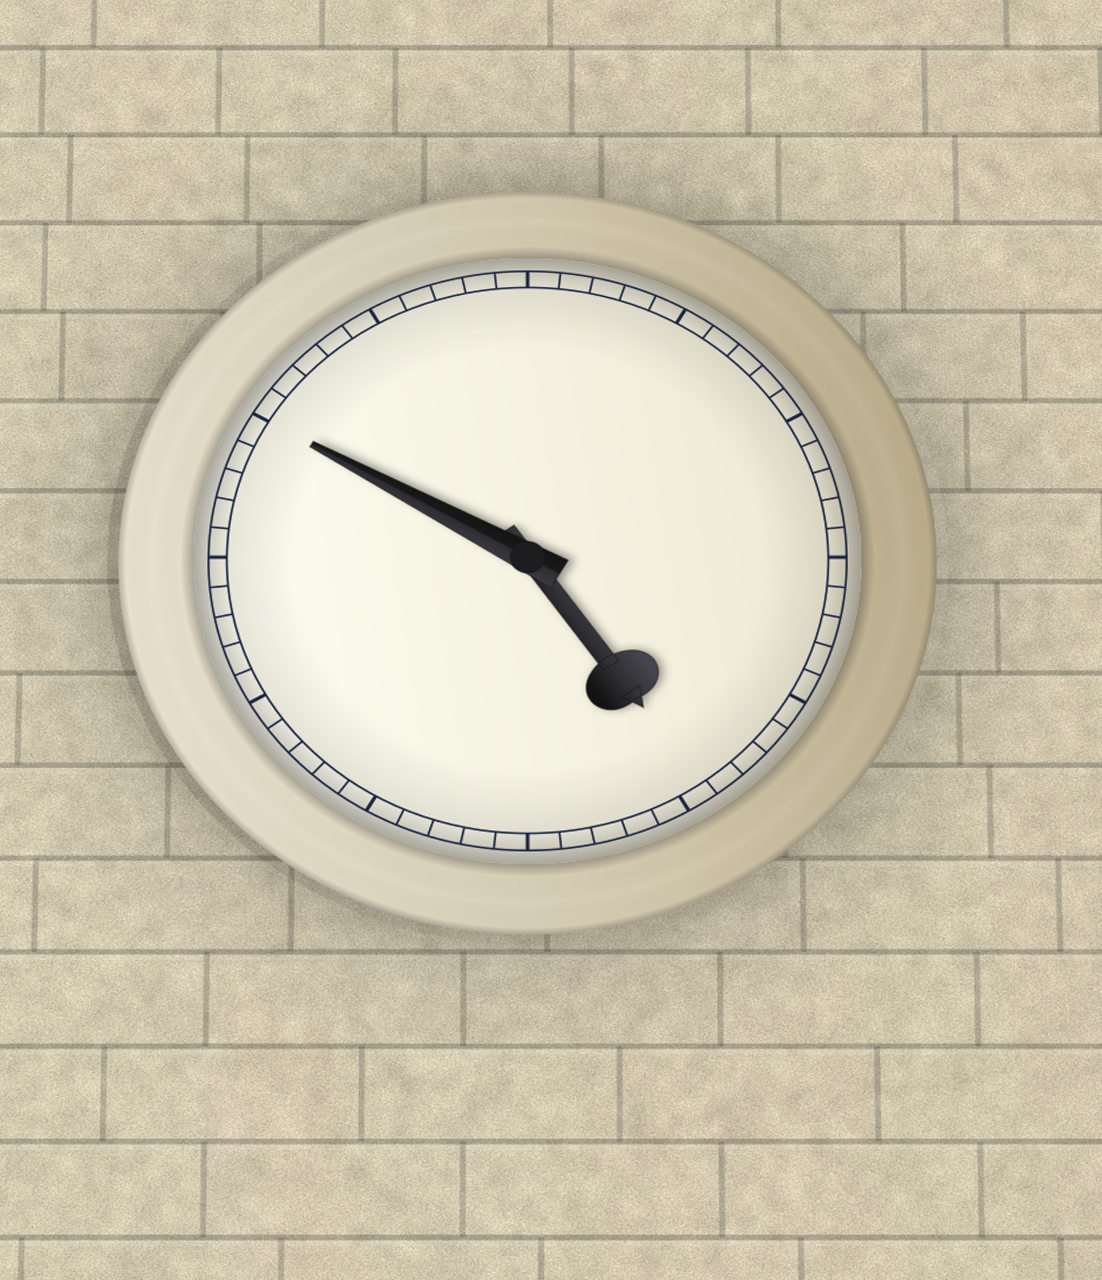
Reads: 4.50
